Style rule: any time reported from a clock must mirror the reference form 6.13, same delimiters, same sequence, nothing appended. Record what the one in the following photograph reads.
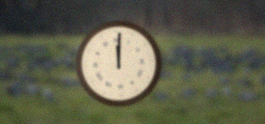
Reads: 12.01
